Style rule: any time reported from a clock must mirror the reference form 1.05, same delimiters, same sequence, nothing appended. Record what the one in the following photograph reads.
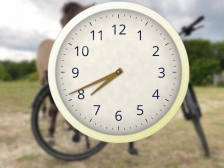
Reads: 7.41
